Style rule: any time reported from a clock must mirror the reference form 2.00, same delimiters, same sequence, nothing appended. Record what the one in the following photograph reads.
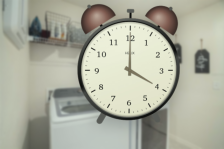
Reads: 4.00
